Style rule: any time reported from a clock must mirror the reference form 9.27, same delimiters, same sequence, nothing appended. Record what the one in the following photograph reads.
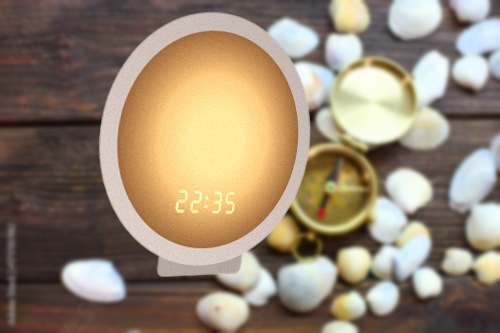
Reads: 22.35
